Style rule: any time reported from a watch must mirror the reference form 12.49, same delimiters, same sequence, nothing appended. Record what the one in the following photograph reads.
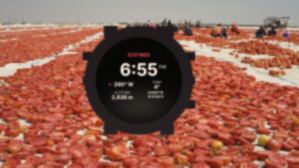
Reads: 6.55
